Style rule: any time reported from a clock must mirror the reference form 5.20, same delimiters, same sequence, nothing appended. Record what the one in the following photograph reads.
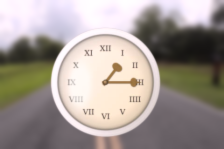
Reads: 1.15
